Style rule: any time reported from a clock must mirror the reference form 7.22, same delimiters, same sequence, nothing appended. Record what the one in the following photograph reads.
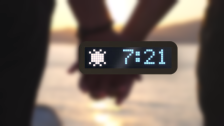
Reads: 7.21
